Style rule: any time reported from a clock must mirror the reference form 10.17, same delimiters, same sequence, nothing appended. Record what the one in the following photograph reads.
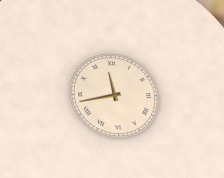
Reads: 11.43
